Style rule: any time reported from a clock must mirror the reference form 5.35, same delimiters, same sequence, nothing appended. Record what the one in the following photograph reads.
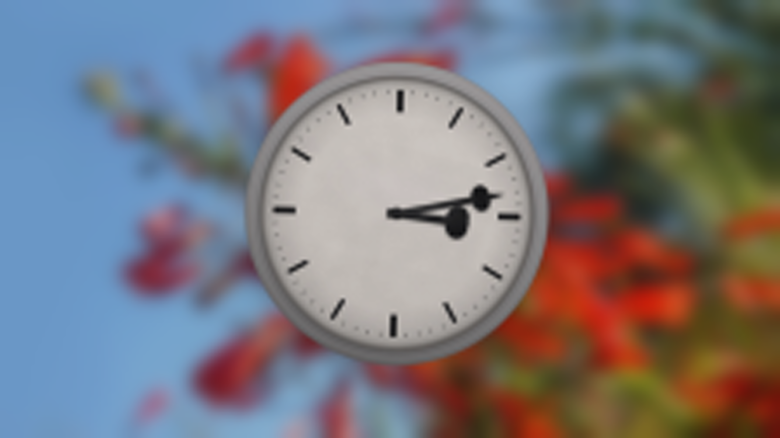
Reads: 3.13
